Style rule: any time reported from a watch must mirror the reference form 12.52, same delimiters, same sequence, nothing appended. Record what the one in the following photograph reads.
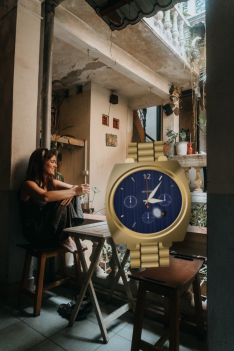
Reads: 3.06
